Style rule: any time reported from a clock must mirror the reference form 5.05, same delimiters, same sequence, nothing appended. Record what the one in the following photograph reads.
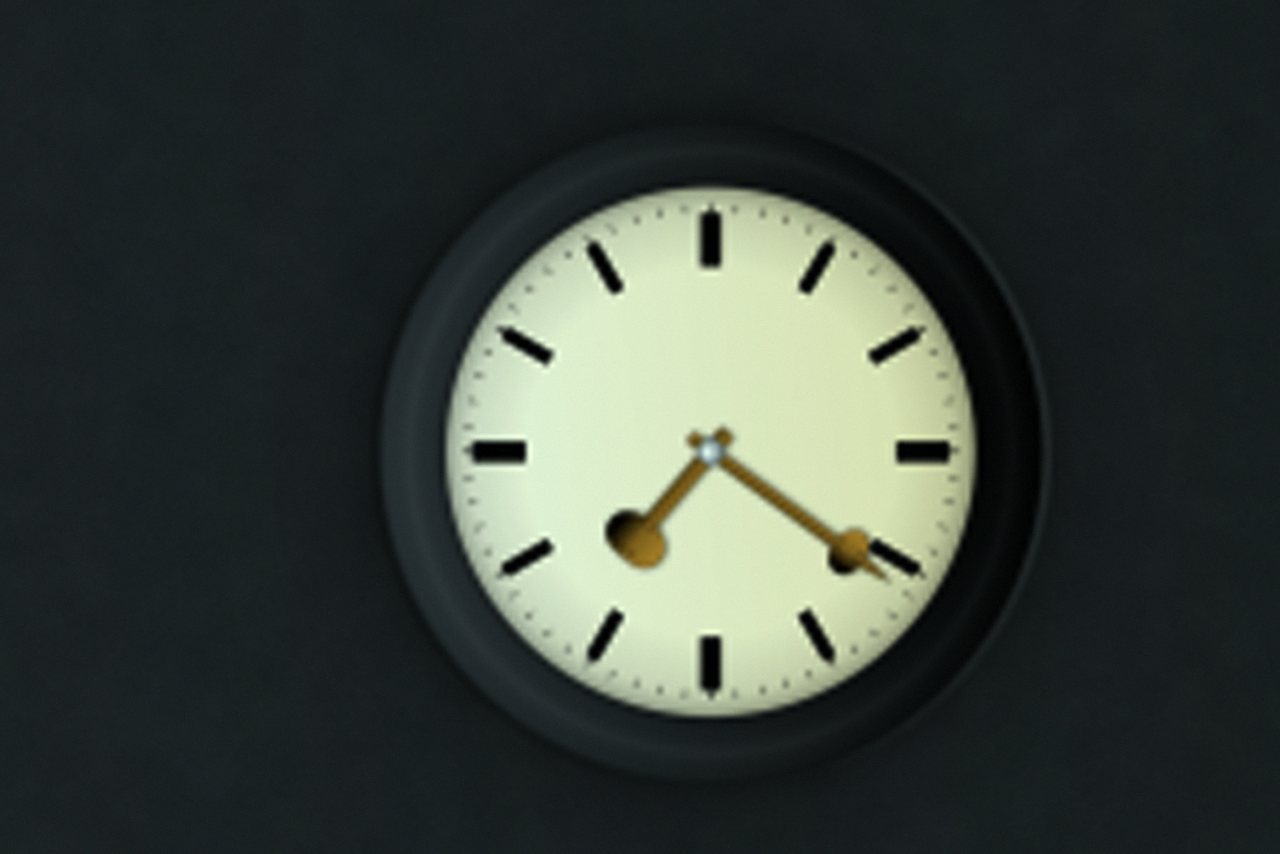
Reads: 7.21
